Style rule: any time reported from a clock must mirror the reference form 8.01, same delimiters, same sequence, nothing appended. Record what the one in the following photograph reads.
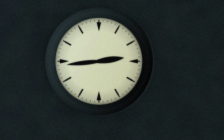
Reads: 2.44
